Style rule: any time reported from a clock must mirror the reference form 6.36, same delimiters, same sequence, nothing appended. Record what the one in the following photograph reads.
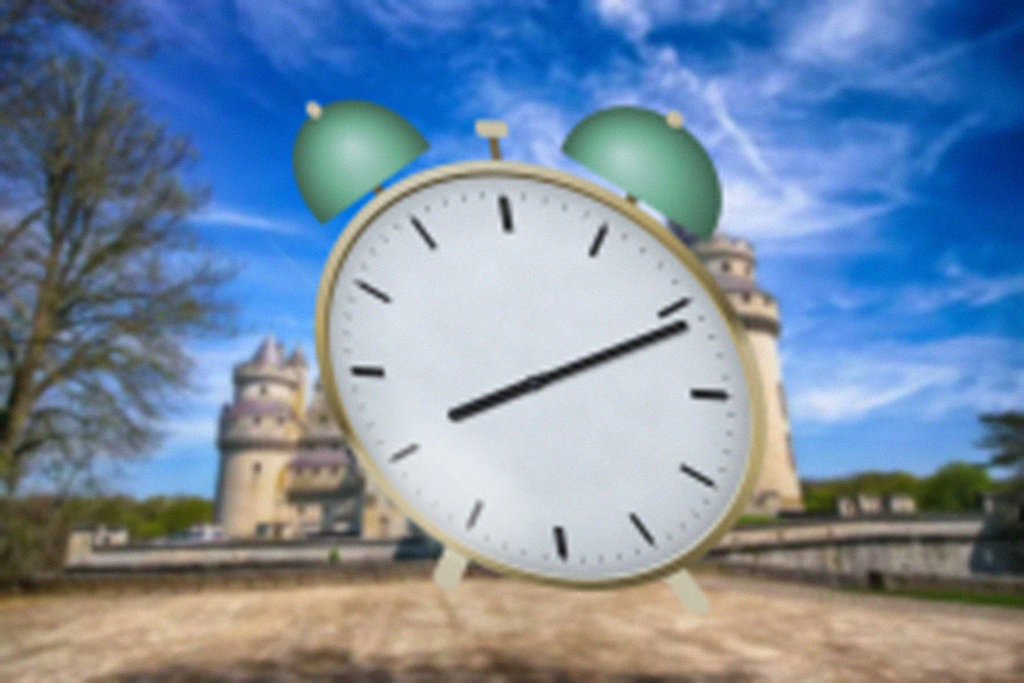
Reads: 8.11
